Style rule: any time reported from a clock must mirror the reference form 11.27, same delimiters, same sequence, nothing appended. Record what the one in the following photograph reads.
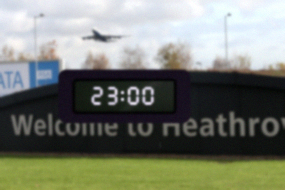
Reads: 23.00
